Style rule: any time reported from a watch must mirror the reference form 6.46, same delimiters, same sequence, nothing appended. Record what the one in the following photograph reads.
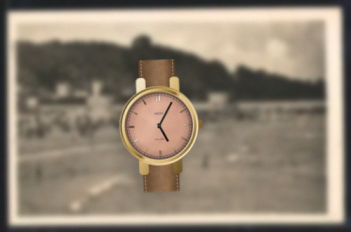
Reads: 5.05
